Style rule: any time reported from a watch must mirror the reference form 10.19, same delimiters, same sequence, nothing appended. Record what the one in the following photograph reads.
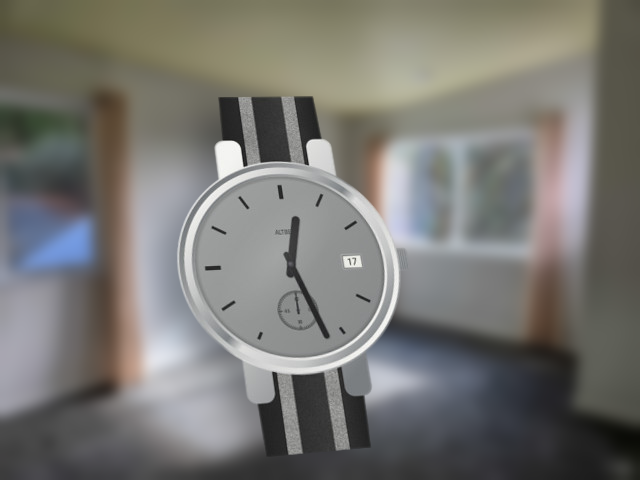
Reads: 12.27
